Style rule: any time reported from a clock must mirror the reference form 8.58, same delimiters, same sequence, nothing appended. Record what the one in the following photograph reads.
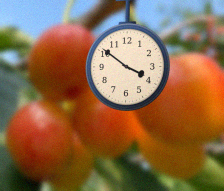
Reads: 3.51
